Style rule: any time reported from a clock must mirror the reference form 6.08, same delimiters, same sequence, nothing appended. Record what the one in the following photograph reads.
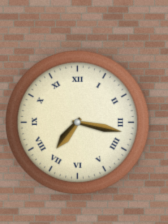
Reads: 7.17
